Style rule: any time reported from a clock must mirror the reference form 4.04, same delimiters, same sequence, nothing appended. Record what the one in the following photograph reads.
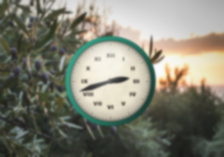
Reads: 2.42
